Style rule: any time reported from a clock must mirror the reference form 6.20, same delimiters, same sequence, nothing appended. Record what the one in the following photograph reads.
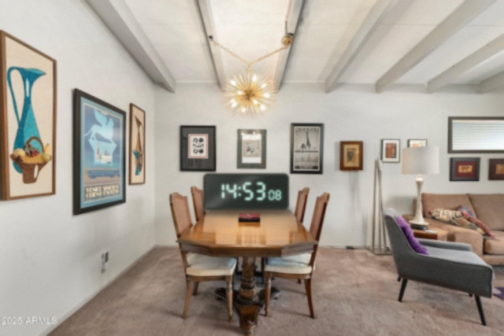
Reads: 14.53
